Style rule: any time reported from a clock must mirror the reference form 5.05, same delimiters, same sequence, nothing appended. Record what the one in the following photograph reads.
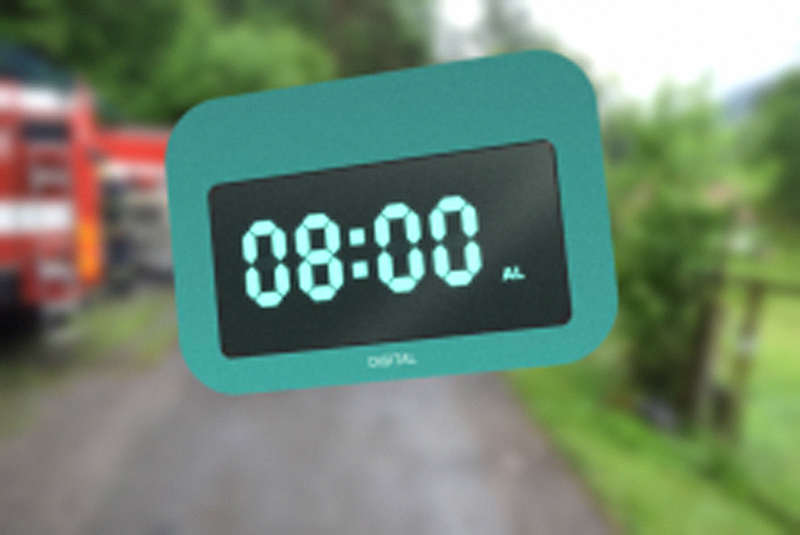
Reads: 8.00
